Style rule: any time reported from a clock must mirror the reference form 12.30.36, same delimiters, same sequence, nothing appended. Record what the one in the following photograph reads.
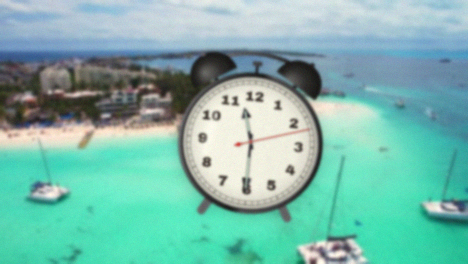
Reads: 11.30.12
